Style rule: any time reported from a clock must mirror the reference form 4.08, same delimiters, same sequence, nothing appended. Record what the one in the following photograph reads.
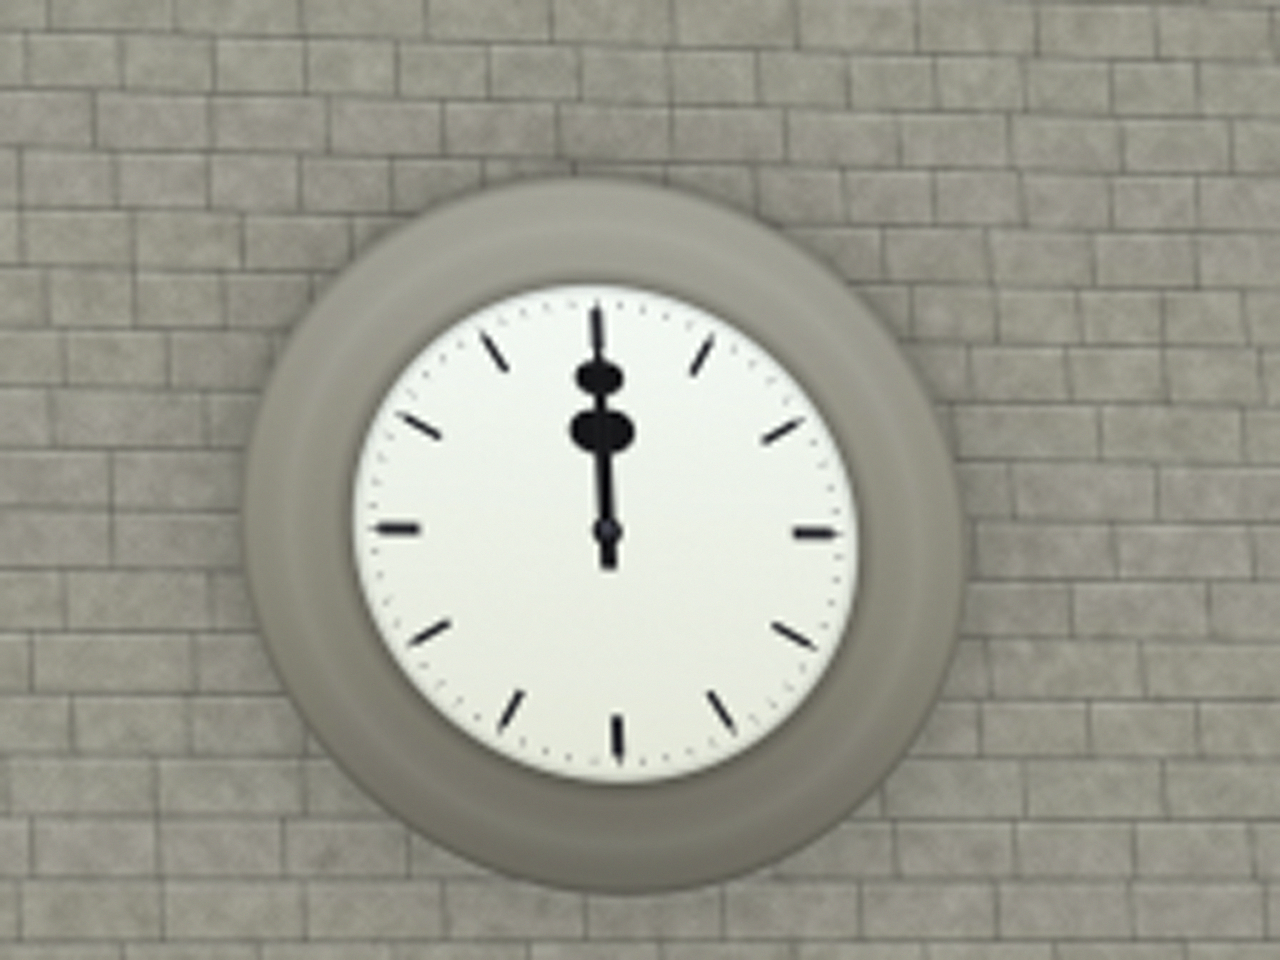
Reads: 12.00
